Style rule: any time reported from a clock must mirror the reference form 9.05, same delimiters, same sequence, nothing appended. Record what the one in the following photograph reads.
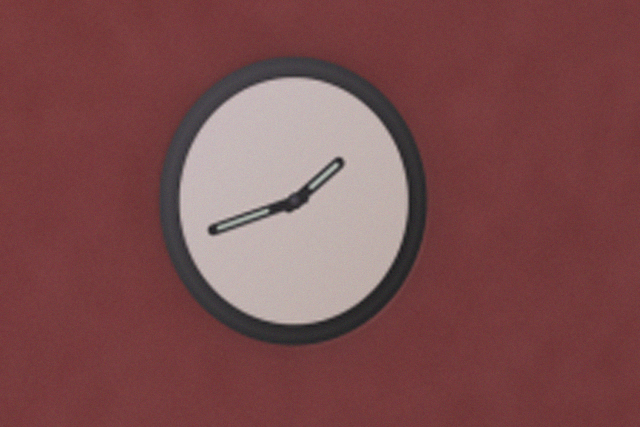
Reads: 1.42
